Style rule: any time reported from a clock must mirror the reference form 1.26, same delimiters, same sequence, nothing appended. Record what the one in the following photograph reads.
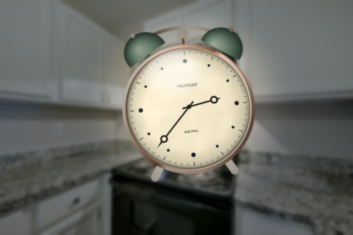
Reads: 2.37
